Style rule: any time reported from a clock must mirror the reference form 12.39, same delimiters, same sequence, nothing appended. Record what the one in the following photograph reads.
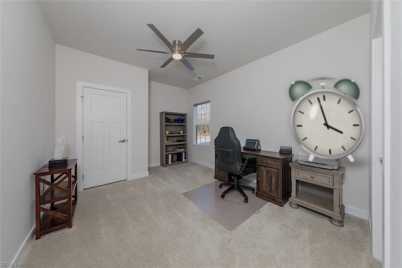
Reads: 3.58
